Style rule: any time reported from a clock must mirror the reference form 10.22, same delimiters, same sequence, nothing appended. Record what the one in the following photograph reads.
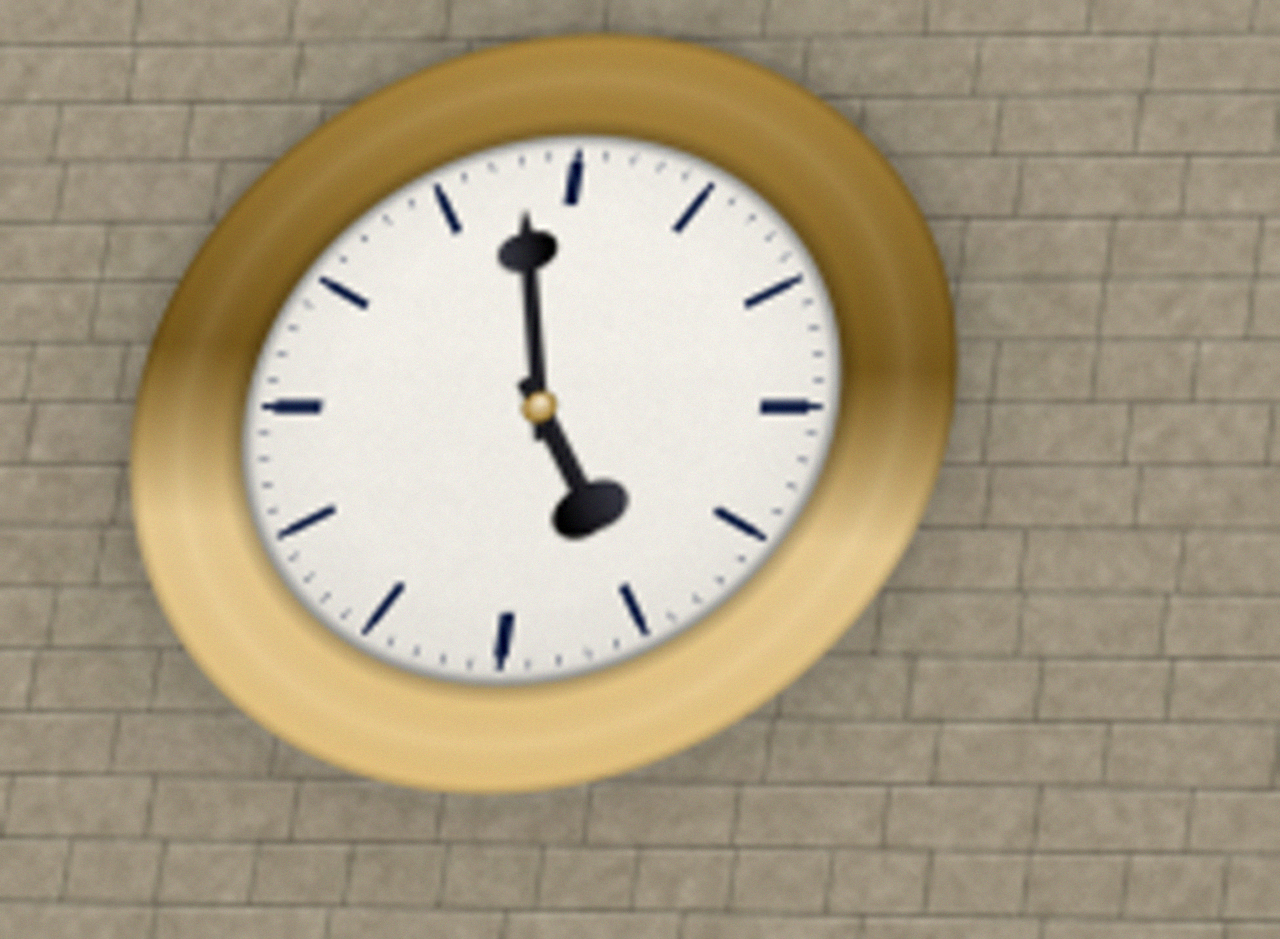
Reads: 4.58
